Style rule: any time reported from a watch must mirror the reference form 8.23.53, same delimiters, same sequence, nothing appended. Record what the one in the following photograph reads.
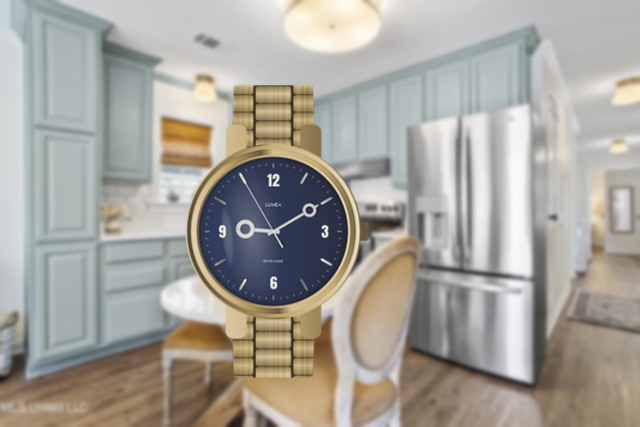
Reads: 9.09.55
